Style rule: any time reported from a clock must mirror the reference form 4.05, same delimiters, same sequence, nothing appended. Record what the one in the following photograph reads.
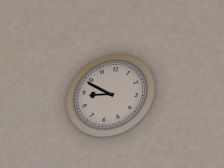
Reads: 8.49
